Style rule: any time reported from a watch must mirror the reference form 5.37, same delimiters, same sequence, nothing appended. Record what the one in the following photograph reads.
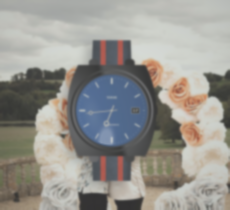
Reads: 6.44
